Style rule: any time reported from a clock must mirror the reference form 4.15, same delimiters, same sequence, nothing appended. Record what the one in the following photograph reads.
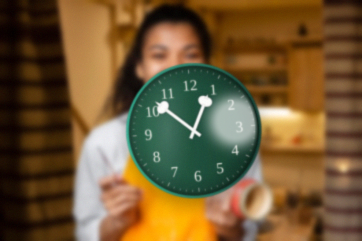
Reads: 12.52
